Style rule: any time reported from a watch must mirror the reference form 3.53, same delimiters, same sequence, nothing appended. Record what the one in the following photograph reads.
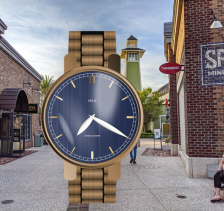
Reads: 7.20
